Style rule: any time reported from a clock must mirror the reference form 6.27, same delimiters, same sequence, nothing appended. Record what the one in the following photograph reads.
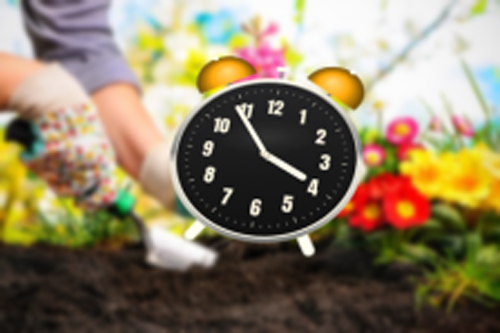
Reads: 3.54
